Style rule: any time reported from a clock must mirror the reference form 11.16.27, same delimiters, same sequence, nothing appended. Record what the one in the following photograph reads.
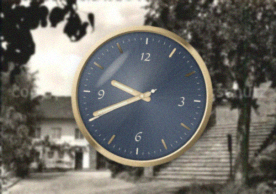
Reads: 9.40.40
